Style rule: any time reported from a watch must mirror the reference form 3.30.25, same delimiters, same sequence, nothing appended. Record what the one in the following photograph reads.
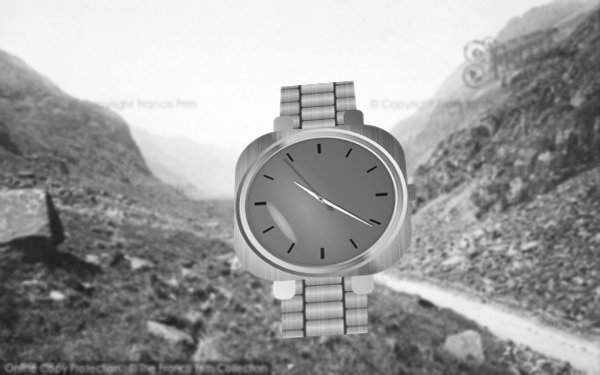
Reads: 10.20.54
